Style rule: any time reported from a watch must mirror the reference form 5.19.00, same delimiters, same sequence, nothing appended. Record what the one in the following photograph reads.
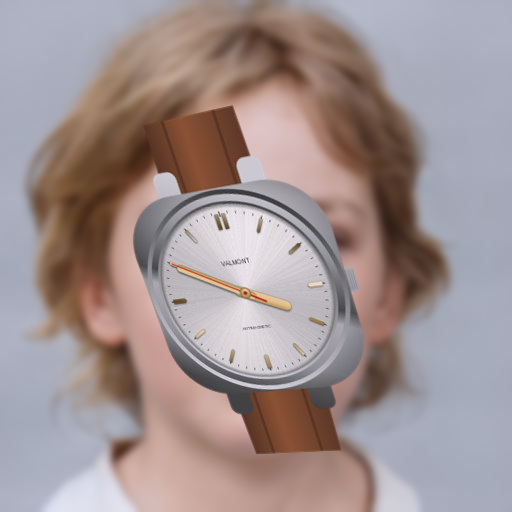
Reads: 3.49.50
